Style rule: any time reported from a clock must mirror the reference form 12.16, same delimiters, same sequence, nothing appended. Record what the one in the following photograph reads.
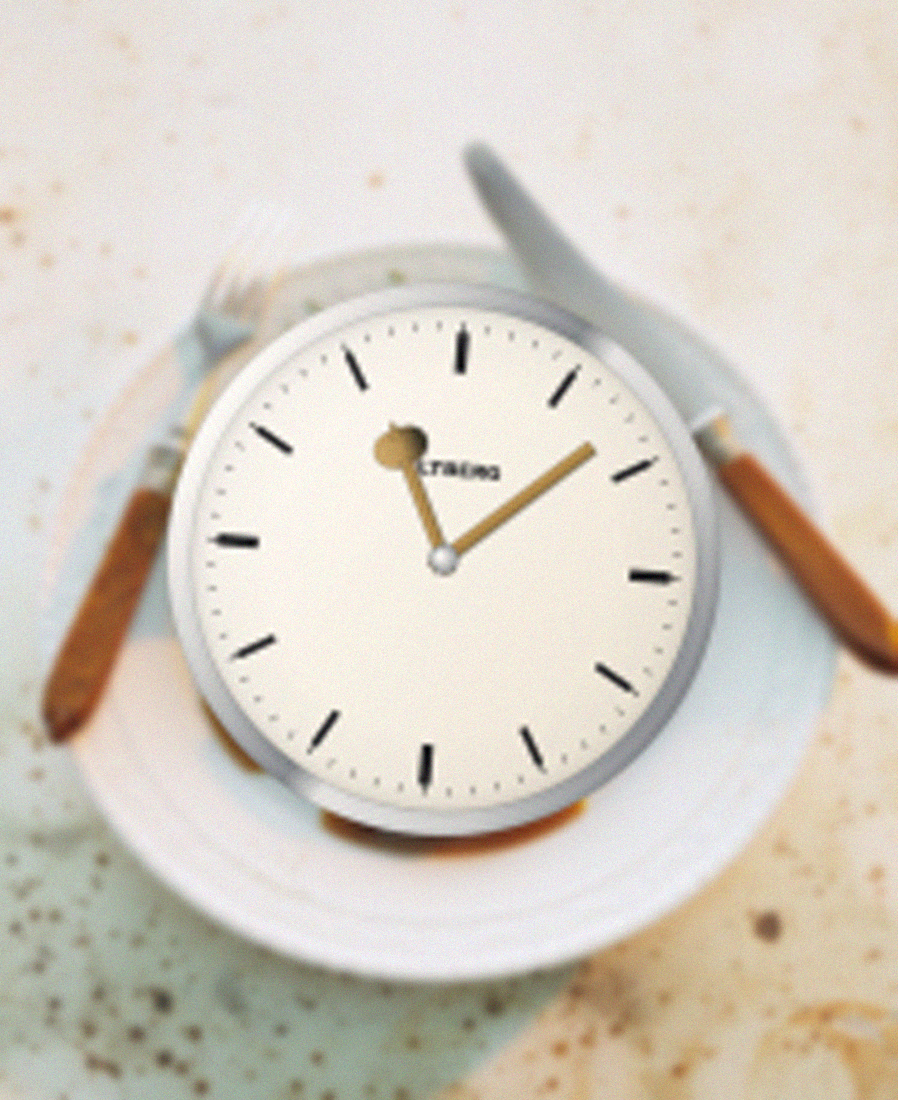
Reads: 11.08
